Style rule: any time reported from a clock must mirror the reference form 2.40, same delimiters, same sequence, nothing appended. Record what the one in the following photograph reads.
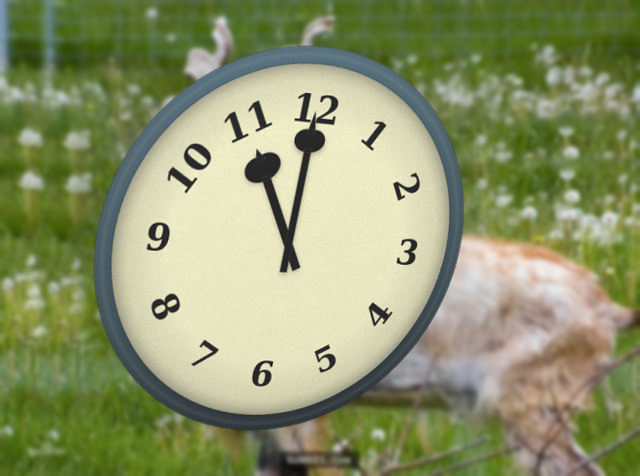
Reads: 11.00
